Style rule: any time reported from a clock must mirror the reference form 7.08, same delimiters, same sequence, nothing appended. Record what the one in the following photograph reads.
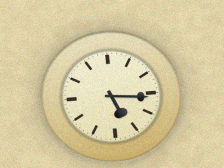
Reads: 5.16
